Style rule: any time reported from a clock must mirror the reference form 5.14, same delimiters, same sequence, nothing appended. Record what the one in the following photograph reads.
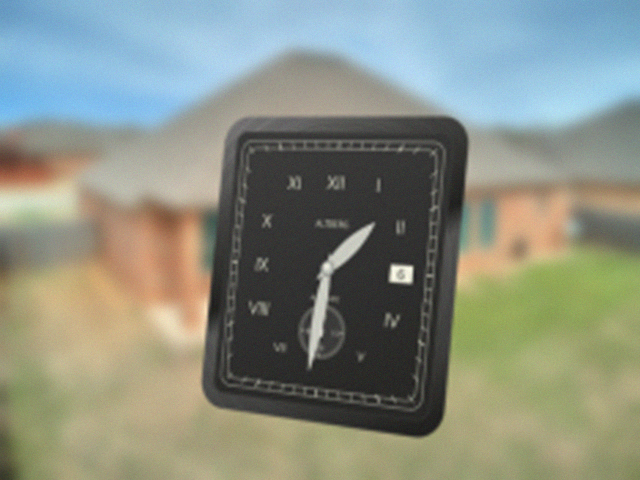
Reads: 1.31
